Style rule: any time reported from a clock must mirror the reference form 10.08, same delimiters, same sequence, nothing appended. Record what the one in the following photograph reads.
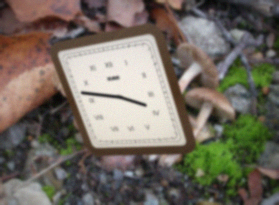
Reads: 3.47
